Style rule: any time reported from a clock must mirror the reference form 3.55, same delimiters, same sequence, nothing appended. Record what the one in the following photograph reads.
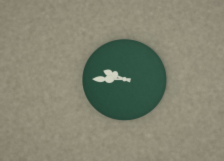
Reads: 9.45
